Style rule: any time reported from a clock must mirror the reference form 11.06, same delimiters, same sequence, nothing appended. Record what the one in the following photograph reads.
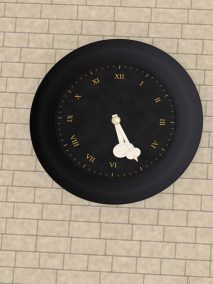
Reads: 5.25
